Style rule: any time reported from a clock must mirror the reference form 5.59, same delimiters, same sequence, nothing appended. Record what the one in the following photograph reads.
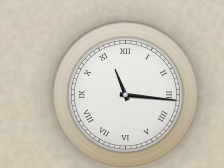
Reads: 11.16
